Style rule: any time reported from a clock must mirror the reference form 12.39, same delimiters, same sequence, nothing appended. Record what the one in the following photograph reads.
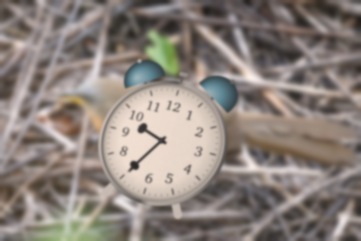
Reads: 9.35
